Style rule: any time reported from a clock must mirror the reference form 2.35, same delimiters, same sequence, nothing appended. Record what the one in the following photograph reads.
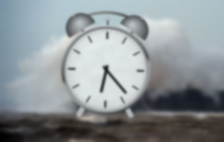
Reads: 6.23
